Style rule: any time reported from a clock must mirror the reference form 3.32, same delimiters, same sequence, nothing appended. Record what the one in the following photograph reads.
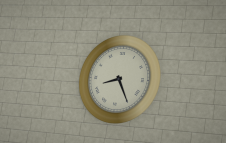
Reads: 8.25
